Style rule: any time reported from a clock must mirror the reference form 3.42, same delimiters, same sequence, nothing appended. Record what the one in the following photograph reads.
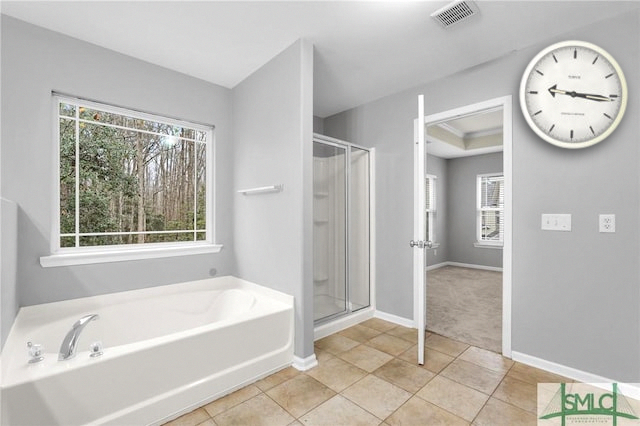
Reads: 9.16
